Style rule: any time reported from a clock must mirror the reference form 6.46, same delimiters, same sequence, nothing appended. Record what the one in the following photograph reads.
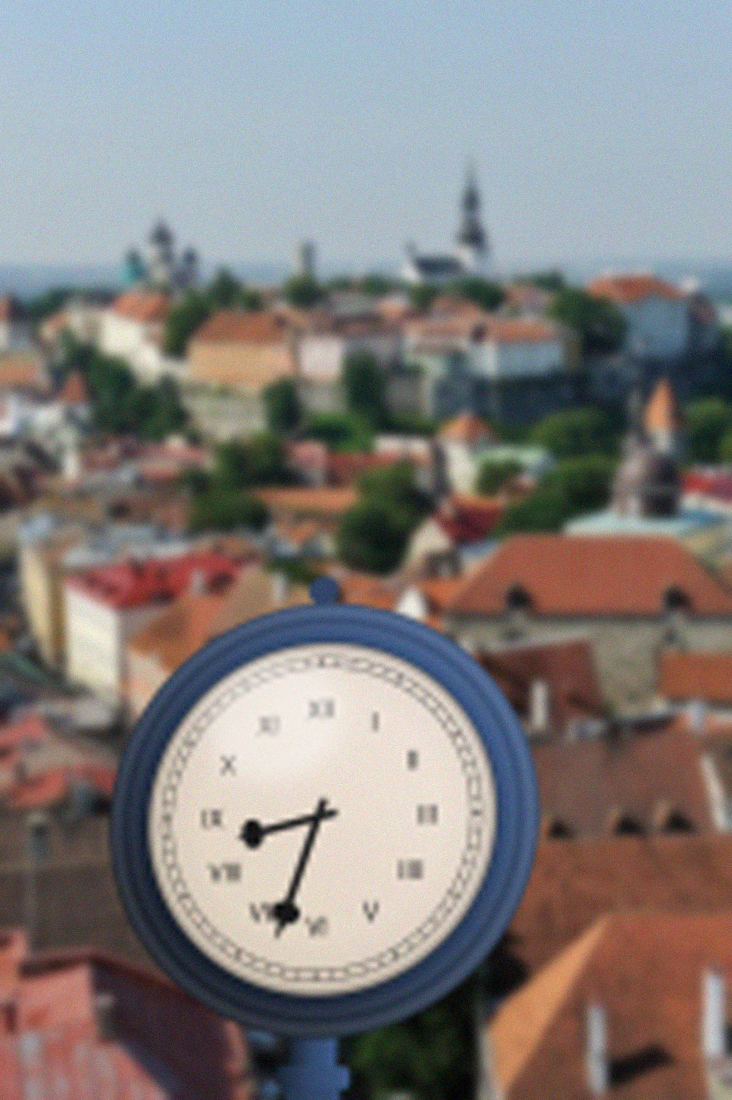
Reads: 8.33
